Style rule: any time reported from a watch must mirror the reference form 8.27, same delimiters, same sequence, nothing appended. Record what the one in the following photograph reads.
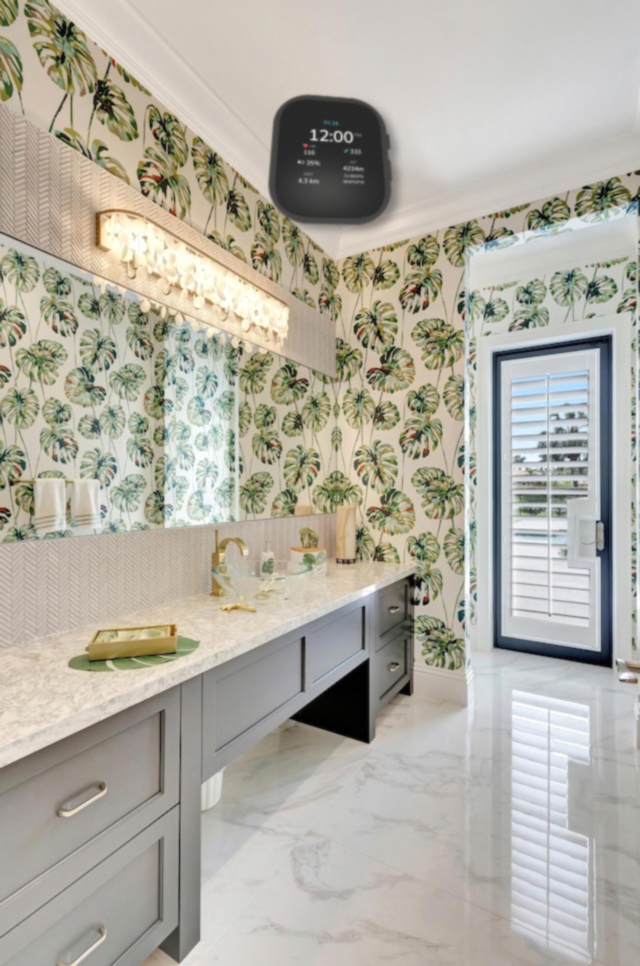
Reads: 12.00
